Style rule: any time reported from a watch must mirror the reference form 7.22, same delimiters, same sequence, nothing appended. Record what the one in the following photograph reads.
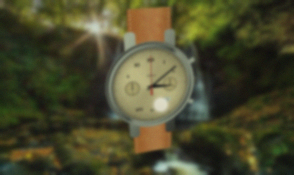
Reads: 3.09
